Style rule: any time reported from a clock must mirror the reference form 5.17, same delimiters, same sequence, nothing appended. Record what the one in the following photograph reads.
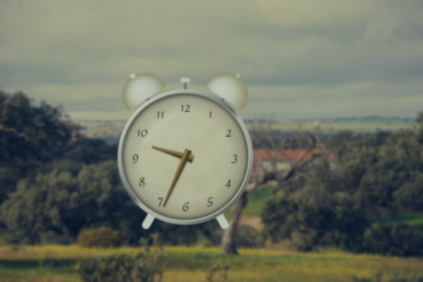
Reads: 9.34
